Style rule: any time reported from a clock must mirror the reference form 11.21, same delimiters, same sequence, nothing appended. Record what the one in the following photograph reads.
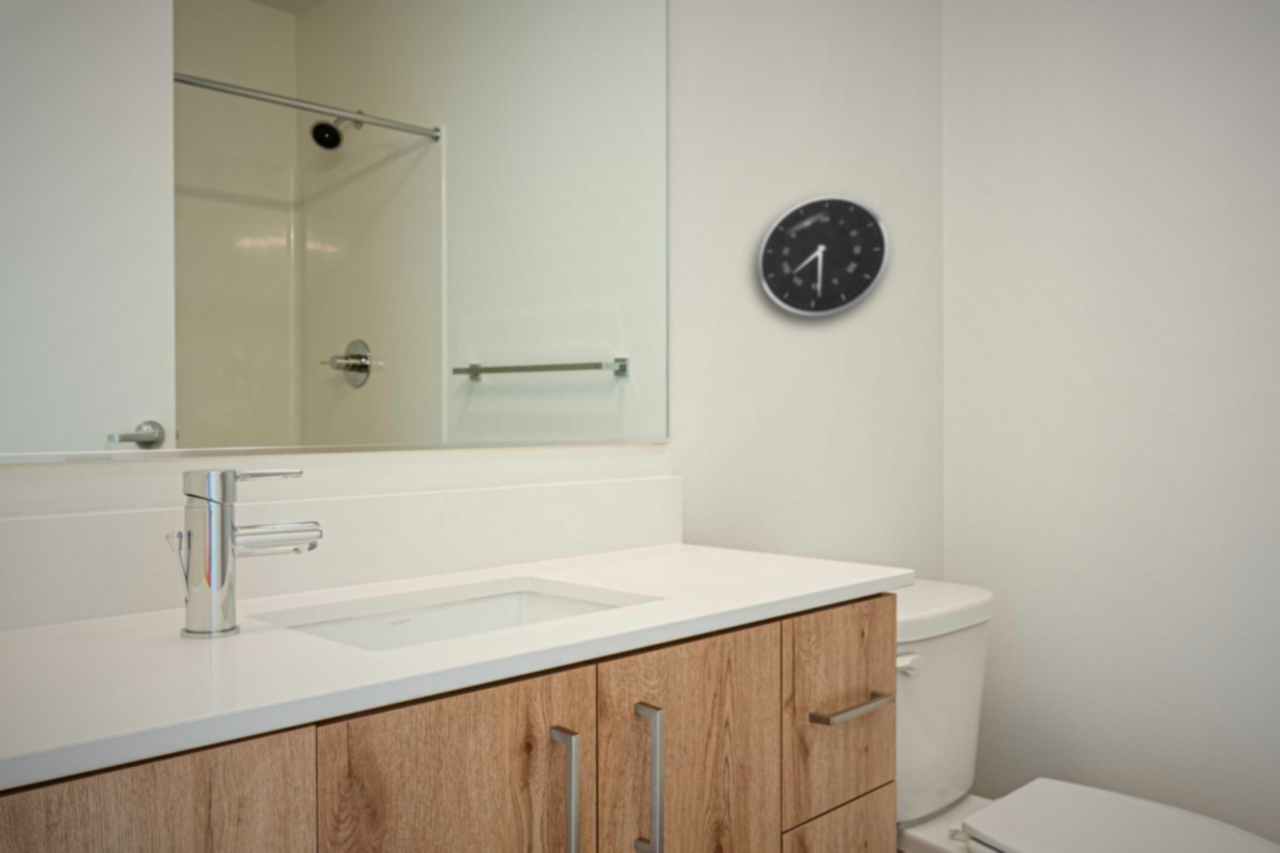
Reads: 7.29
